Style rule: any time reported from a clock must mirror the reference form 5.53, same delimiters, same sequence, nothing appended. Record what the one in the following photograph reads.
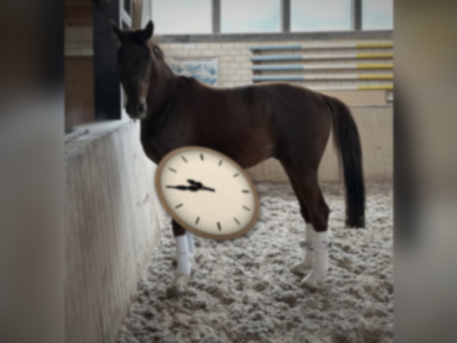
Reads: 9.45
